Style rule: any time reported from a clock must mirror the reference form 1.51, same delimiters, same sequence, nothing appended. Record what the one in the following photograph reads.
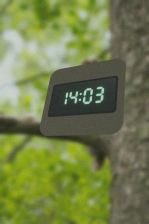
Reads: 14.03
